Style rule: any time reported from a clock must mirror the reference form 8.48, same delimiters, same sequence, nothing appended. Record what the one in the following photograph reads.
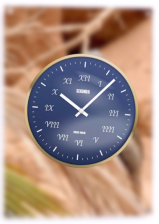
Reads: 10.07
